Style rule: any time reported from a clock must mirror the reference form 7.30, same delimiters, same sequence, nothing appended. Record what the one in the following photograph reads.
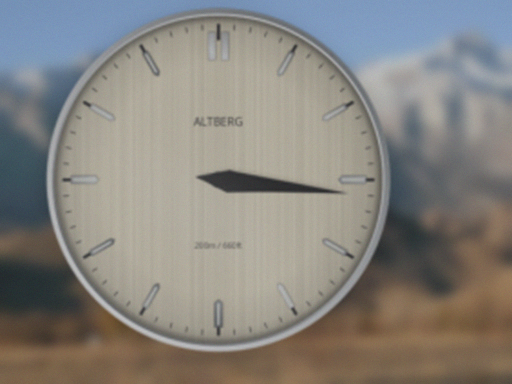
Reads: 3.16
